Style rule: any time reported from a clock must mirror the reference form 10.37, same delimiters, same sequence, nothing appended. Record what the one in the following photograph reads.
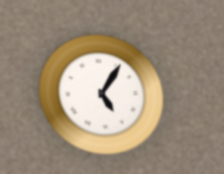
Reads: 5.06
